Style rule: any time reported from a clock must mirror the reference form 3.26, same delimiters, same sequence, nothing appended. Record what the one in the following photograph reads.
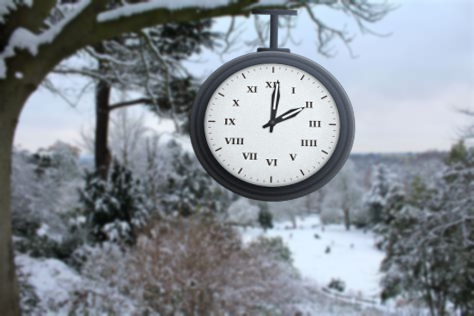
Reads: 2.01
